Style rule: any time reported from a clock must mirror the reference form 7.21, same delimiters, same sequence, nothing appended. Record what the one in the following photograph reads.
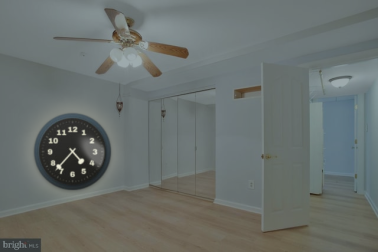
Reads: 4.37
